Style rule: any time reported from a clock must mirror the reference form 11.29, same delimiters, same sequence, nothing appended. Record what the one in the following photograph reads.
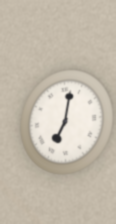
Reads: 7.02
